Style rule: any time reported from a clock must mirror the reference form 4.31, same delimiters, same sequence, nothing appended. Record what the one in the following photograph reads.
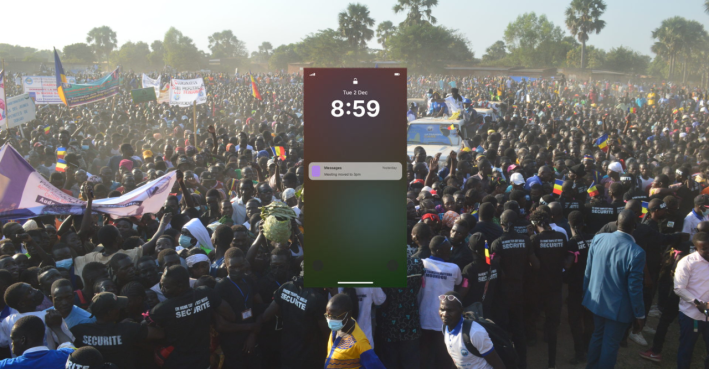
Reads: 8.59
